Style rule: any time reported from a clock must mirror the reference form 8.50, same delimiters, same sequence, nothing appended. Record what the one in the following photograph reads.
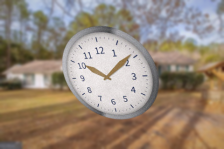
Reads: 10.09
